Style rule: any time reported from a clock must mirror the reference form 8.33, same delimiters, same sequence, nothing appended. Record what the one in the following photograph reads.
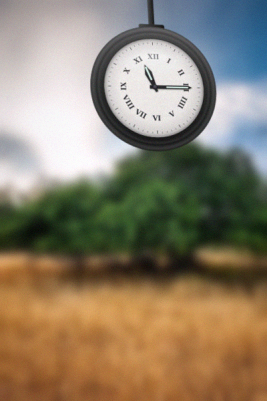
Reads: 11.15
